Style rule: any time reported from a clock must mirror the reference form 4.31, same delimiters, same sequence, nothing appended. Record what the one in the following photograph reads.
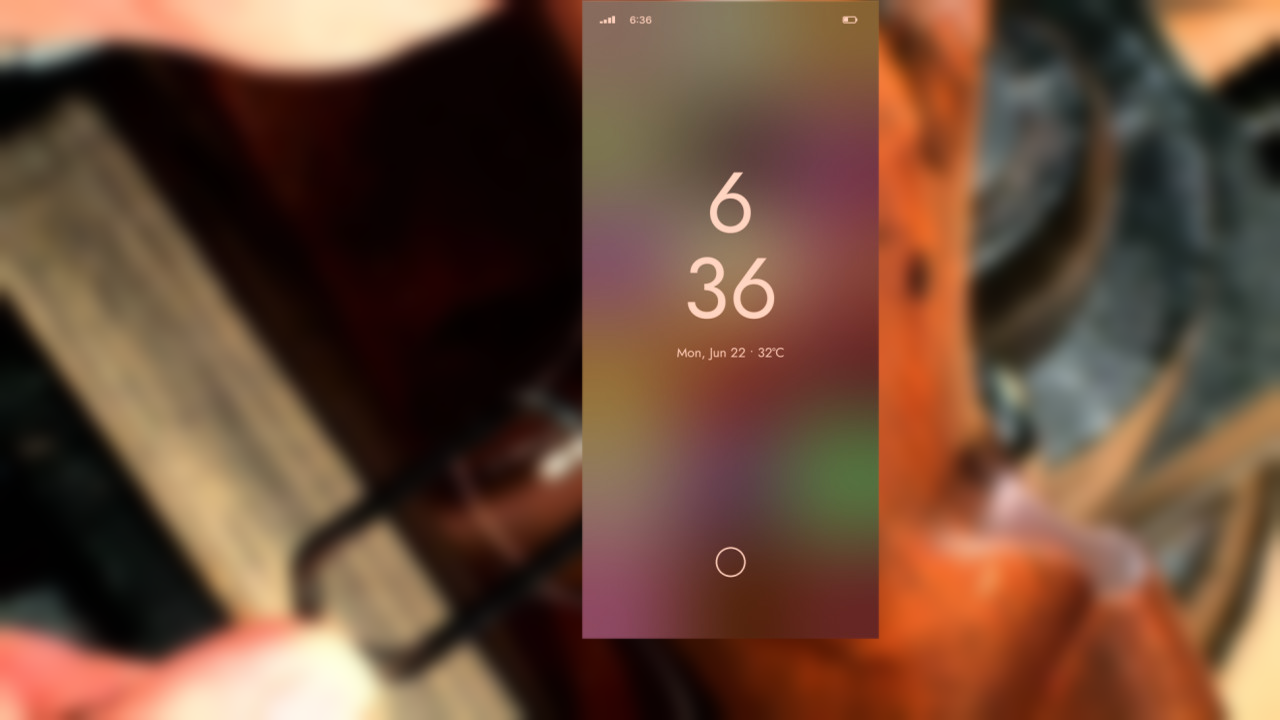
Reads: 6.36
